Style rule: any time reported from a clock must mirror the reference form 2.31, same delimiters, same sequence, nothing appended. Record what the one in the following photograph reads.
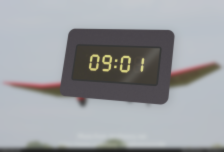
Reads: 9.01
